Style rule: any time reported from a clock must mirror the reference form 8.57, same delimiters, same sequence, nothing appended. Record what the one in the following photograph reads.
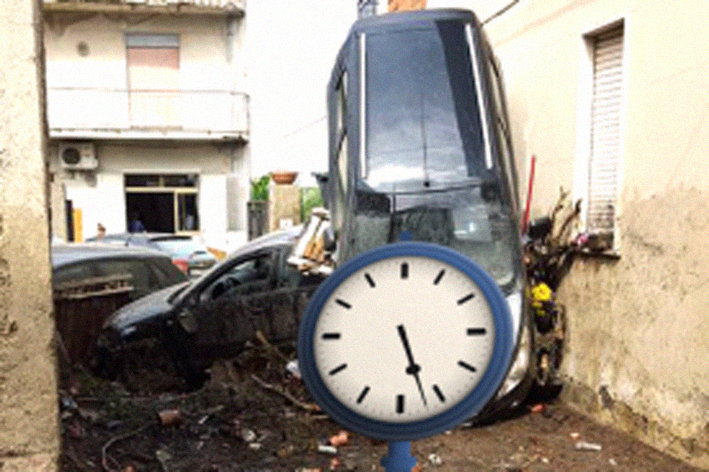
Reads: 5.27
